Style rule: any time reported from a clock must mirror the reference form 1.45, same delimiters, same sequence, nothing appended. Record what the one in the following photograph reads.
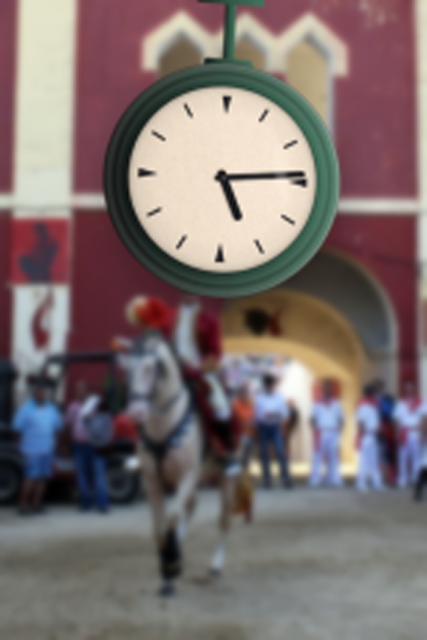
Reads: 5.14
